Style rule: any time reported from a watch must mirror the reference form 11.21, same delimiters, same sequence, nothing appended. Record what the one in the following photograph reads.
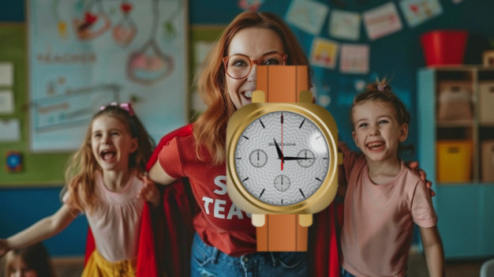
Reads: 11.15
